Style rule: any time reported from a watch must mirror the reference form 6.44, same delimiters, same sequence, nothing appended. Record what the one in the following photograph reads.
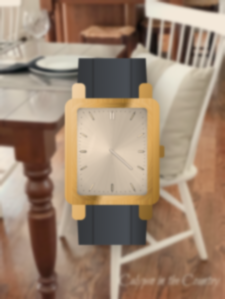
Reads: 4.22
